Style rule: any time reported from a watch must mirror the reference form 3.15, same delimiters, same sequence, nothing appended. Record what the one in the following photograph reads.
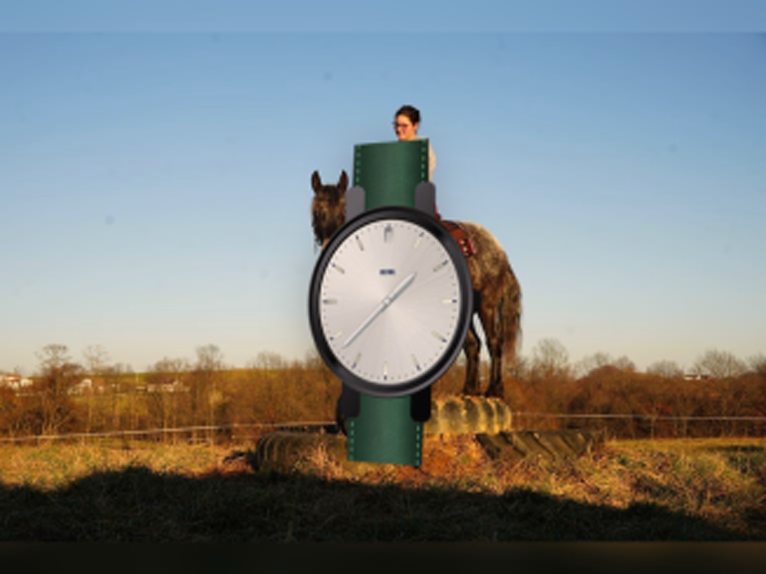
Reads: 1.38
